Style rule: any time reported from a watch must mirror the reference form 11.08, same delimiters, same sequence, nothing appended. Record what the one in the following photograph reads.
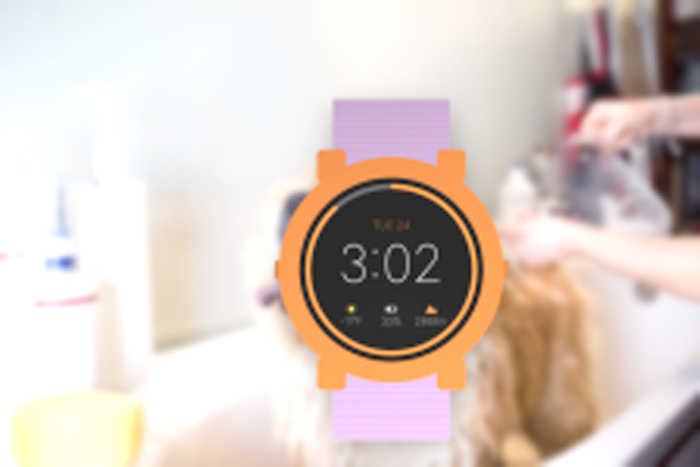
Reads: 3.02
